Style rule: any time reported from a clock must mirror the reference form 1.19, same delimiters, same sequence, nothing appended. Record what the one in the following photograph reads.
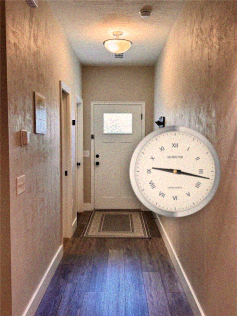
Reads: 9.17
